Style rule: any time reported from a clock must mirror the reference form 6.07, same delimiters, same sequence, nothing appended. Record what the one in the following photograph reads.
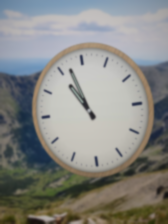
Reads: 10.57
